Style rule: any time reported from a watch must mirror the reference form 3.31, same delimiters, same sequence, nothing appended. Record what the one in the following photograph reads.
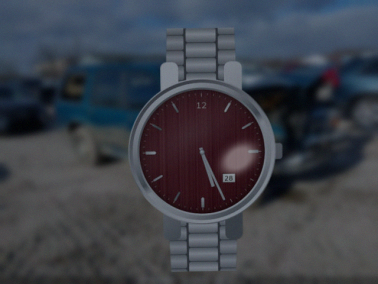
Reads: 5.26
